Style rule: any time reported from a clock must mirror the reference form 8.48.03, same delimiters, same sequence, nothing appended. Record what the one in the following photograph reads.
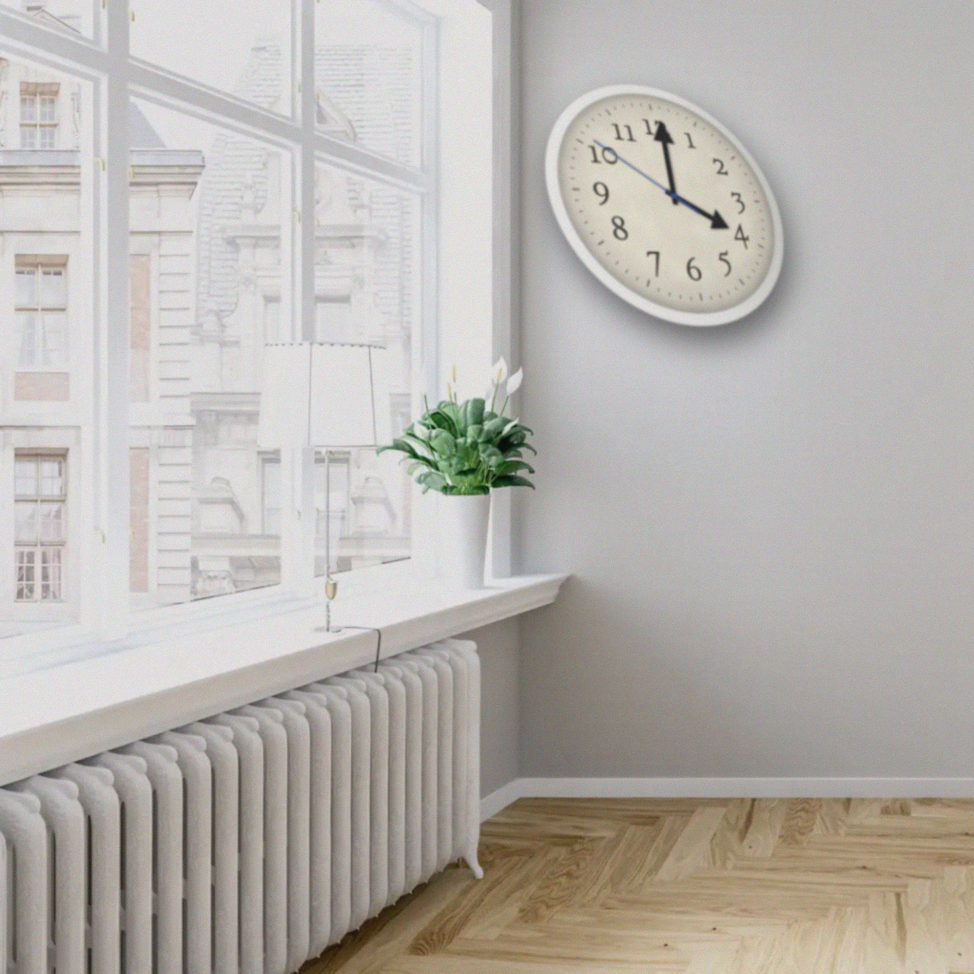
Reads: 4.00.51
